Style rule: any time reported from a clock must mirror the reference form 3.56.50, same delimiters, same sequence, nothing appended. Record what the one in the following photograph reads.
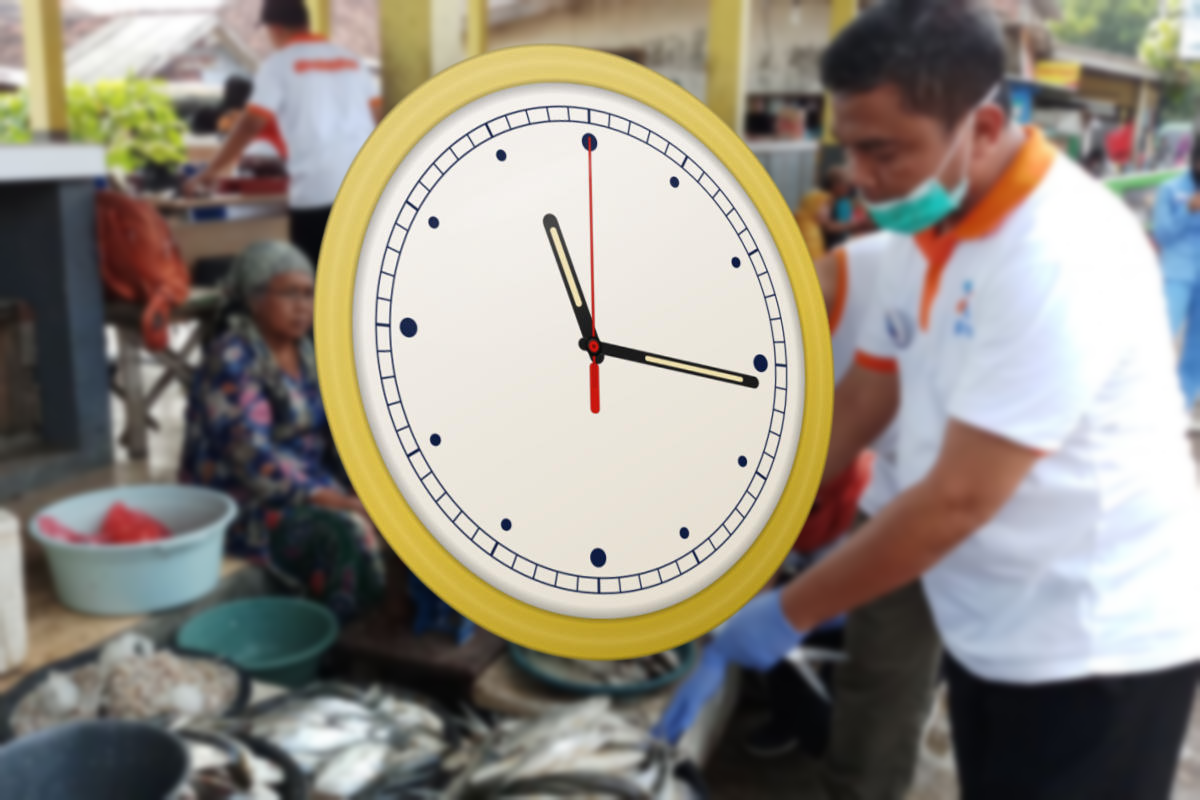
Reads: 11.16.00
